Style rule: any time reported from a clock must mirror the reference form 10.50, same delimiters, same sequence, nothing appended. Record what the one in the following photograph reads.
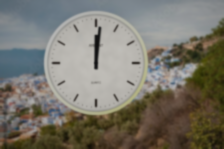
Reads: 12.01
